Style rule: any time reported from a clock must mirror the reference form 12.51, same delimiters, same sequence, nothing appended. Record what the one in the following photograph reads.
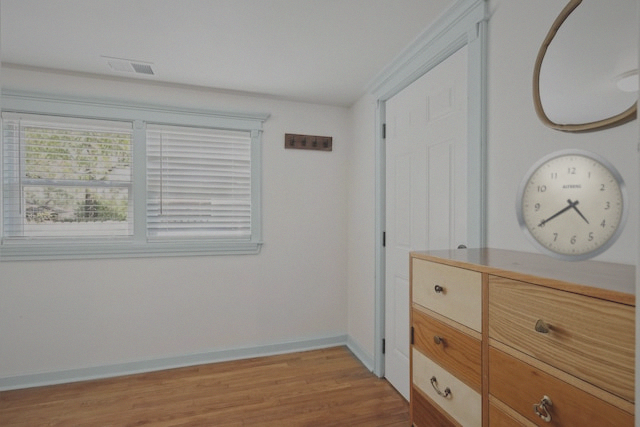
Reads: 4.40
